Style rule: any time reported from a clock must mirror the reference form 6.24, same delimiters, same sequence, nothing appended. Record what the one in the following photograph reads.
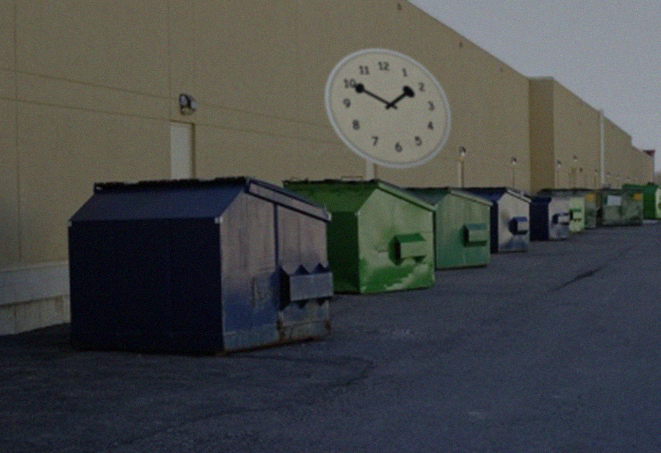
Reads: 1.50
